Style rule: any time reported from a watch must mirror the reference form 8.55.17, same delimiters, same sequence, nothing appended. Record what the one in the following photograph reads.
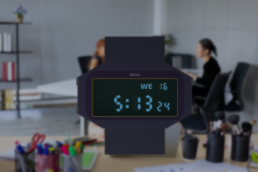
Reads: 5.13.24
